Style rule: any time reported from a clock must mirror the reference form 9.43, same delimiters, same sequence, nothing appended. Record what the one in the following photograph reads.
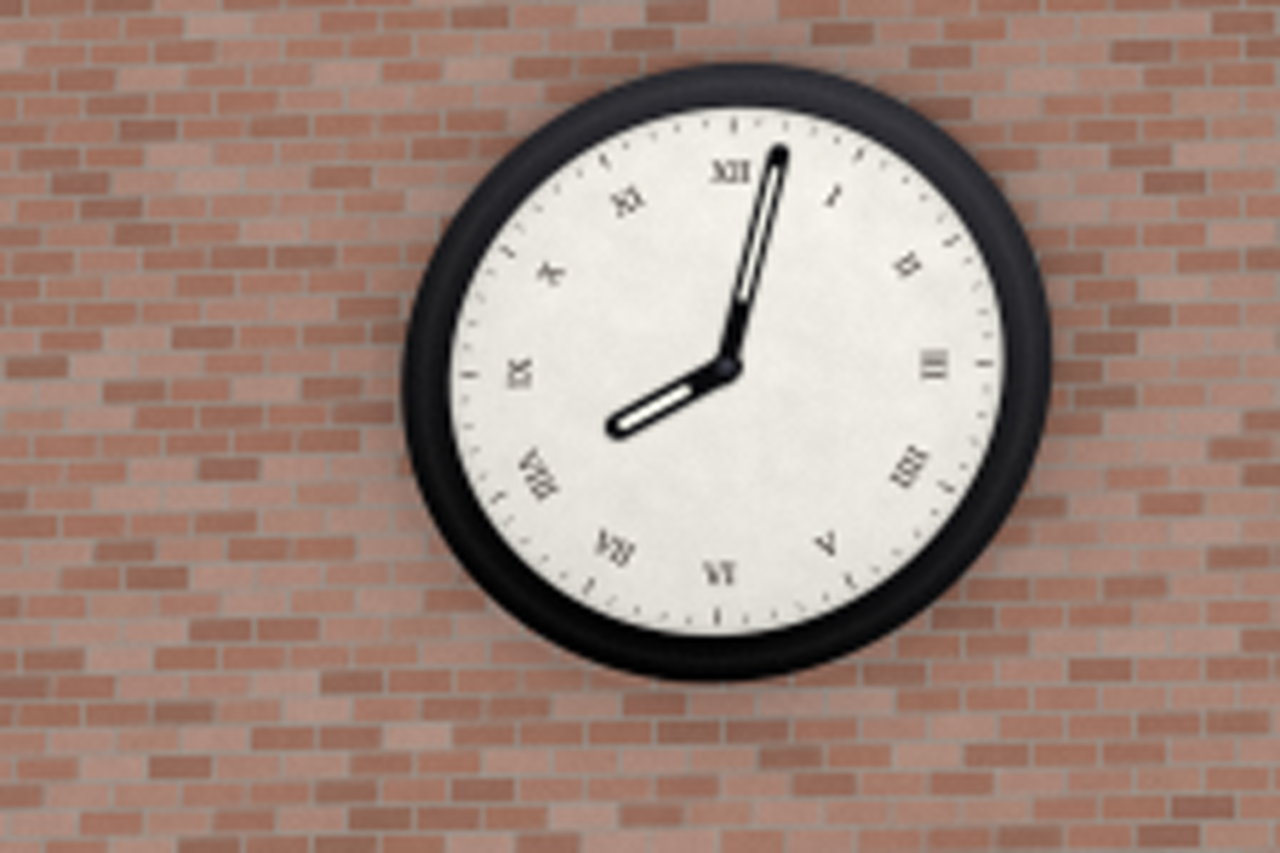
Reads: 8.02
